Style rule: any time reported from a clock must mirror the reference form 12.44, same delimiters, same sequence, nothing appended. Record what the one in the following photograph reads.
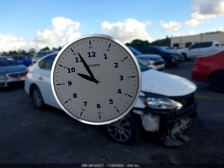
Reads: 9.56
